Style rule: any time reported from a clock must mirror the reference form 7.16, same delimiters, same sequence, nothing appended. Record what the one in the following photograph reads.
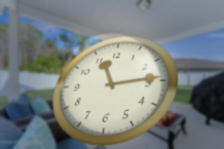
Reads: 11.14
